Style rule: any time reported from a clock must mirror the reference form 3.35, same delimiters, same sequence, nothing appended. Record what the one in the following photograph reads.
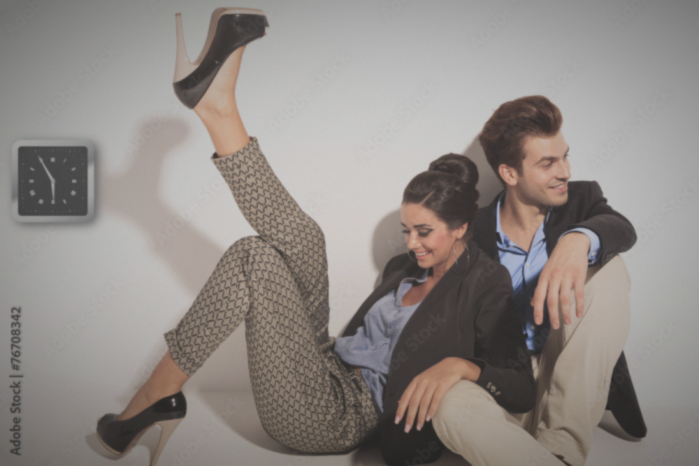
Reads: 5.55
